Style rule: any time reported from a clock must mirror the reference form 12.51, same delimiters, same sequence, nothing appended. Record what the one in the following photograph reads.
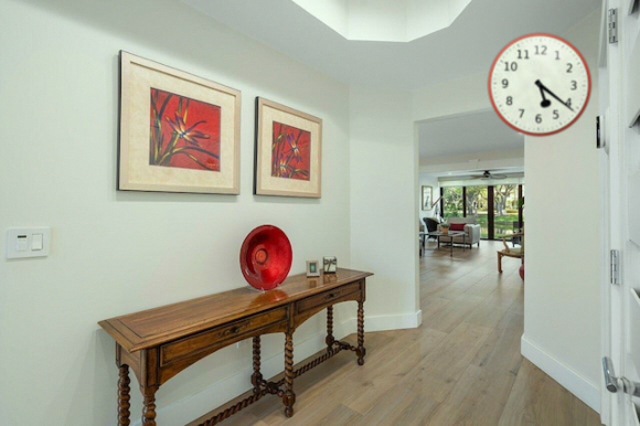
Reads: 5.21
